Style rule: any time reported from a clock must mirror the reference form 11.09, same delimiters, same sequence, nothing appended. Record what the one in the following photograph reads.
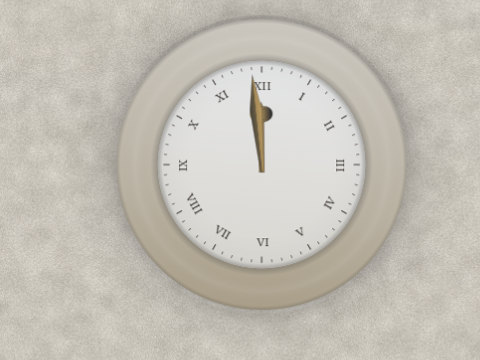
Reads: 11.59
